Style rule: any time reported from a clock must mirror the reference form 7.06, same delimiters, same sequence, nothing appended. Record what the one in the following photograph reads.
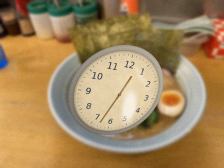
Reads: 12.33
